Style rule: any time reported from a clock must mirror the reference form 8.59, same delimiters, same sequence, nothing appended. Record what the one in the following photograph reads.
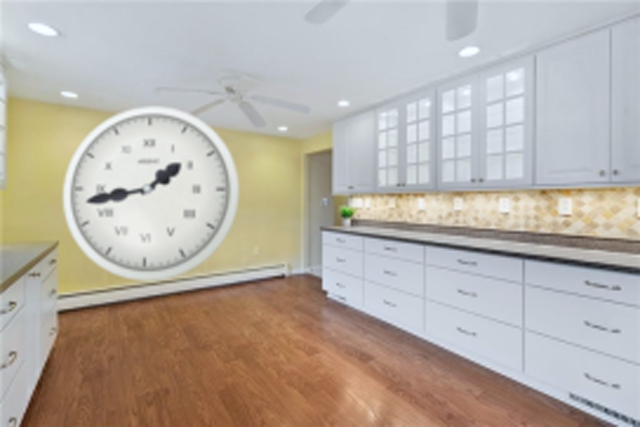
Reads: 1.43
